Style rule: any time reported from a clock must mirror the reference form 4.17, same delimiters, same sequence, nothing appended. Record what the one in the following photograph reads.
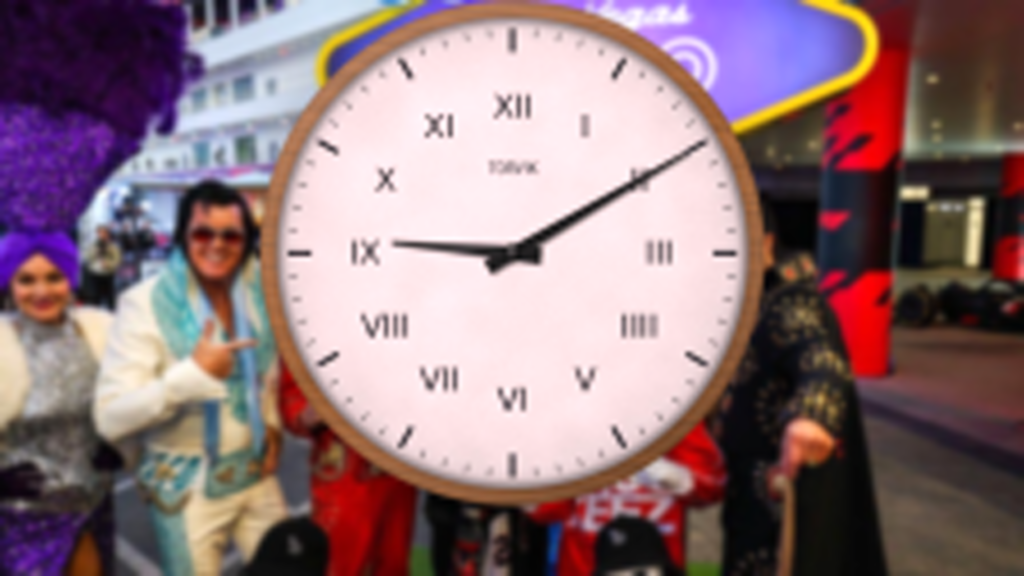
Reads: 9.10
